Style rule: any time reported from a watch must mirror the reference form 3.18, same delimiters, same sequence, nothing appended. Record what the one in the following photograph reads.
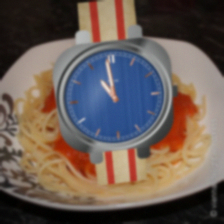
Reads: 10.59
